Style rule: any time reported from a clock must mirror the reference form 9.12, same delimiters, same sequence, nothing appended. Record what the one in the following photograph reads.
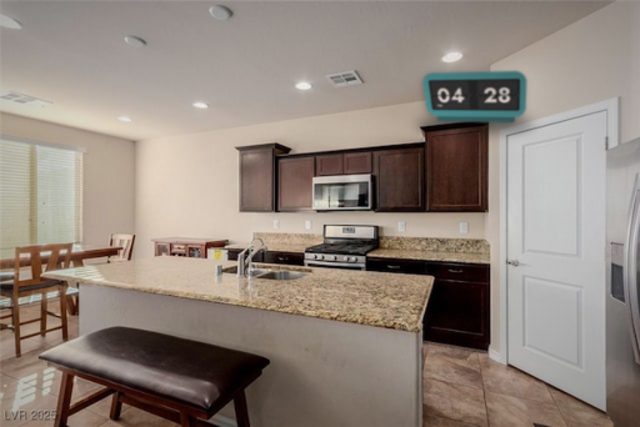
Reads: 4.28
